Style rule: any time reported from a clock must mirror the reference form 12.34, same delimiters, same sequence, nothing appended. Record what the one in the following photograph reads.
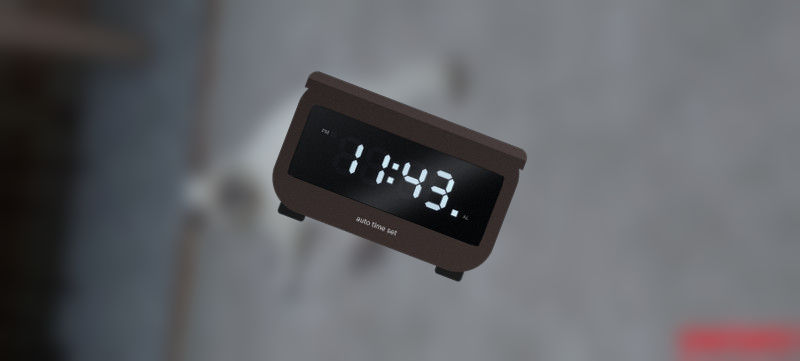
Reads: 11.43
